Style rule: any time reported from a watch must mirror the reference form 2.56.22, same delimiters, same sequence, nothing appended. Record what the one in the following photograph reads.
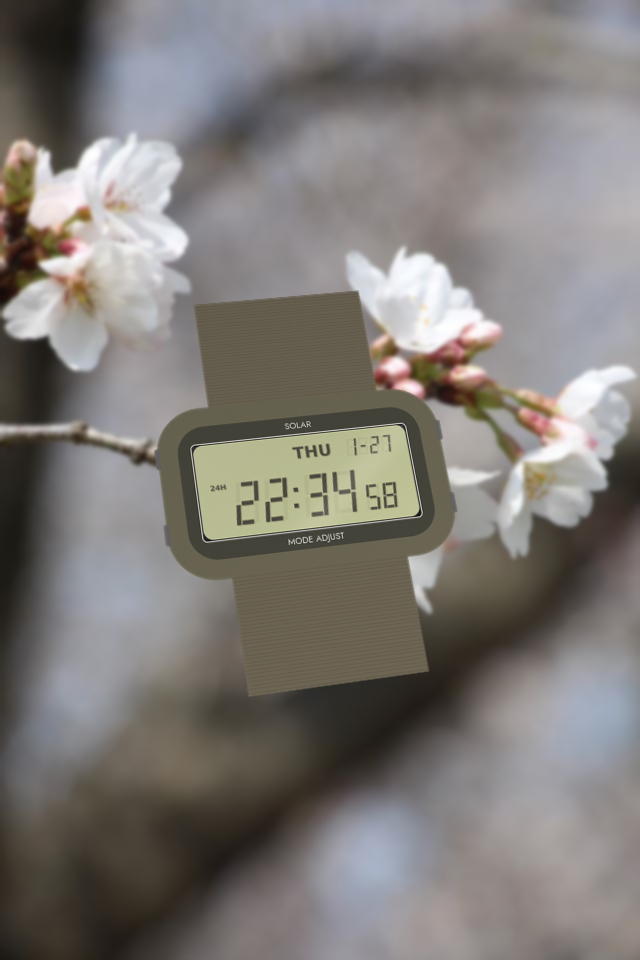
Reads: 22.34.58
